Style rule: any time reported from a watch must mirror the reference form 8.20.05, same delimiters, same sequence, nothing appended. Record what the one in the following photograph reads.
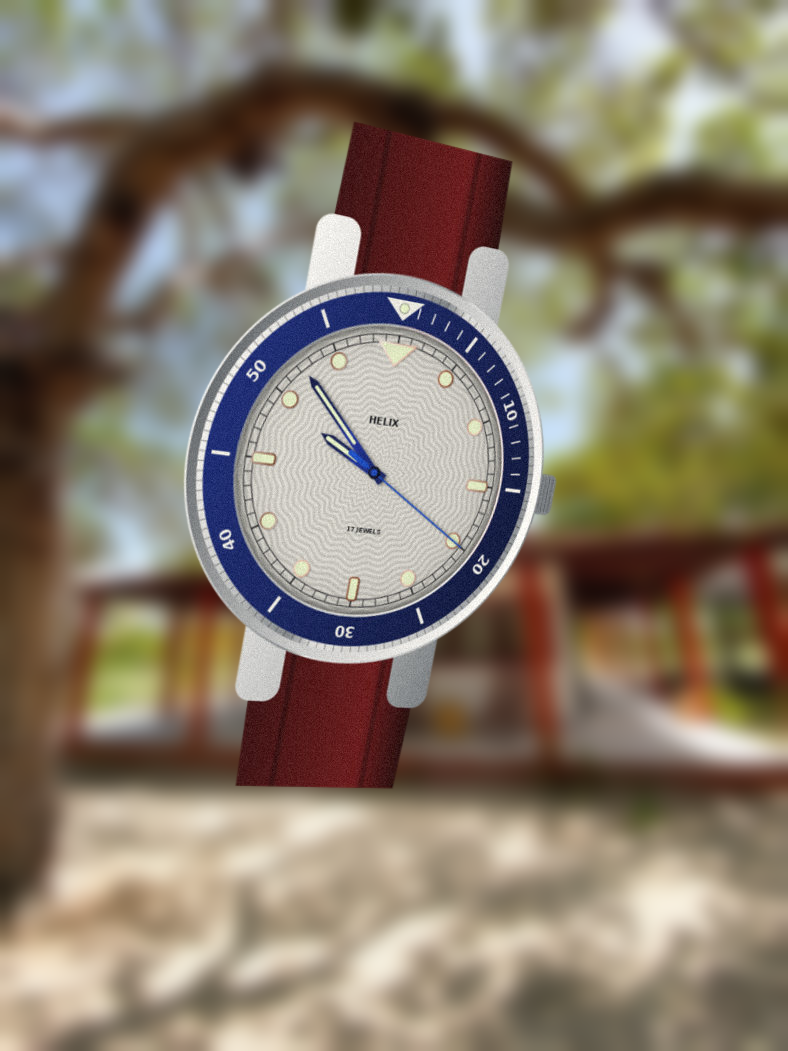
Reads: 9.52.20
